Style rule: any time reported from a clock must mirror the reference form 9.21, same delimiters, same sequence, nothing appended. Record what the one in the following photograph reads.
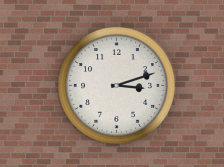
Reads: 3.12
